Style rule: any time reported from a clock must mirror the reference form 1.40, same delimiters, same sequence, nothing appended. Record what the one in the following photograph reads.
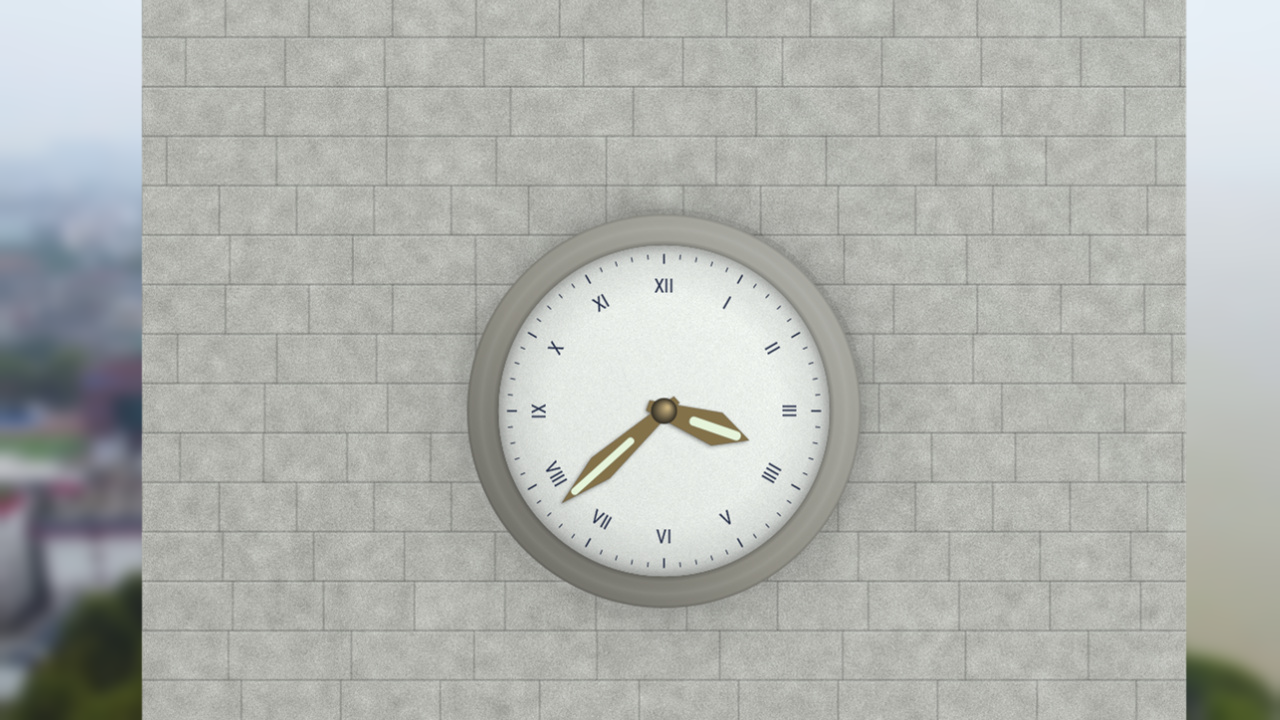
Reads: 3.38
